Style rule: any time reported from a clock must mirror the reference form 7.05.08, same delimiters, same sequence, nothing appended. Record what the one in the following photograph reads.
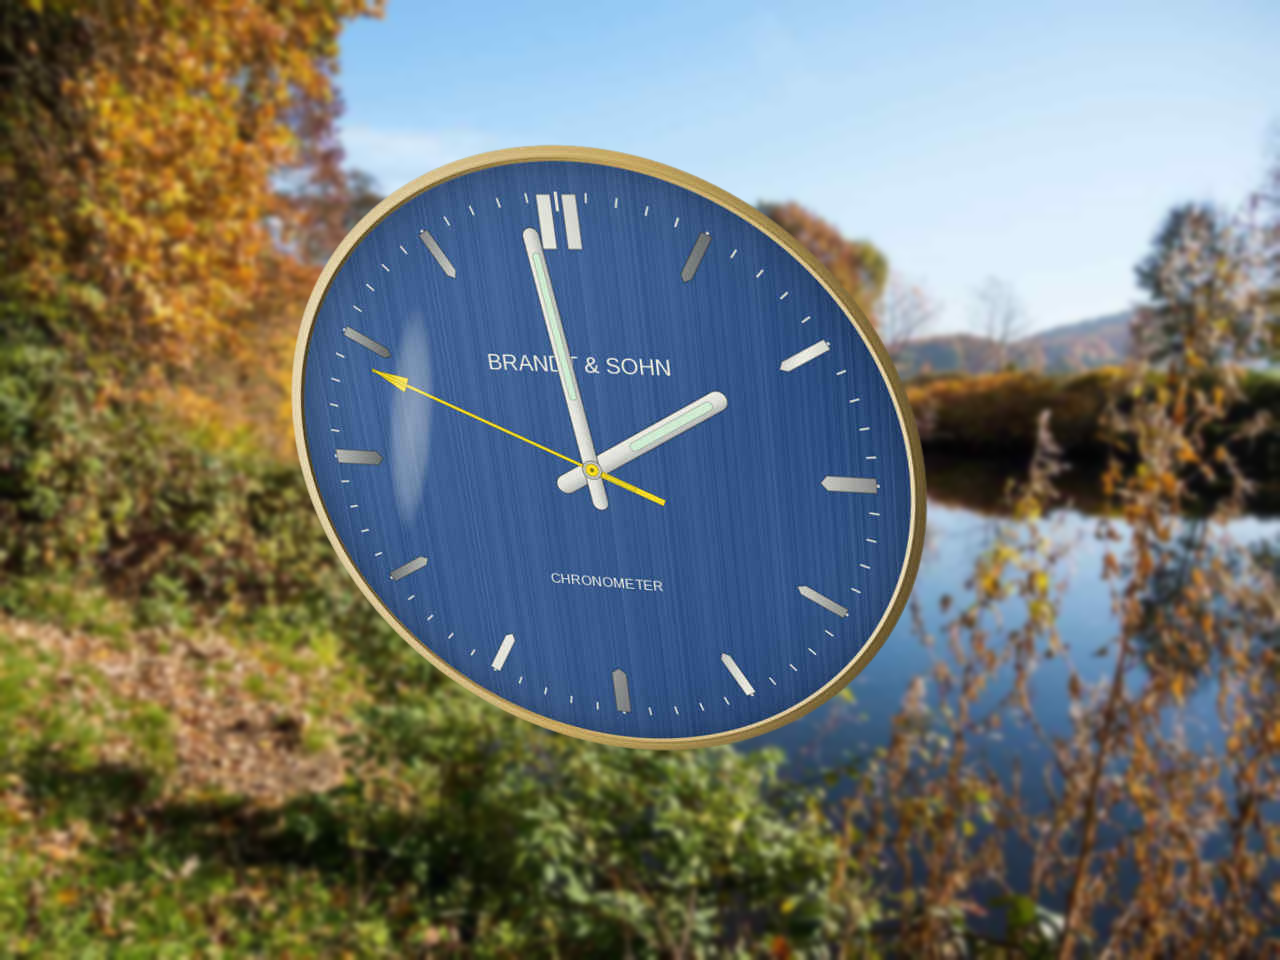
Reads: 1.58.49
